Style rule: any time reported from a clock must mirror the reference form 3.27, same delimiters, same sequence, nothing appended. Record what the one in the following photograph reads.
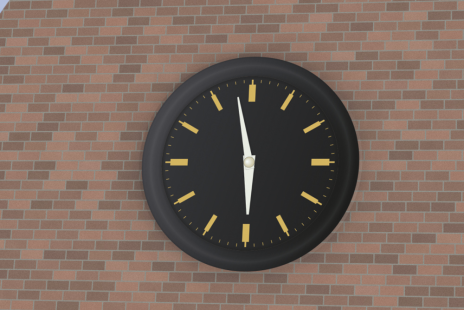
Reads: 5.58
